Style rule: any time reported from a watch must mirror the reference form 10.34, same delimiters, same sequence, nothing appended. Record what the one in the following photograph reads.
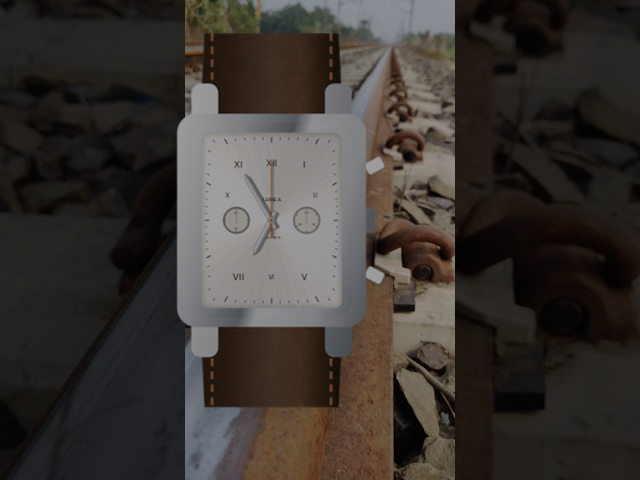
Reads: 6.55
